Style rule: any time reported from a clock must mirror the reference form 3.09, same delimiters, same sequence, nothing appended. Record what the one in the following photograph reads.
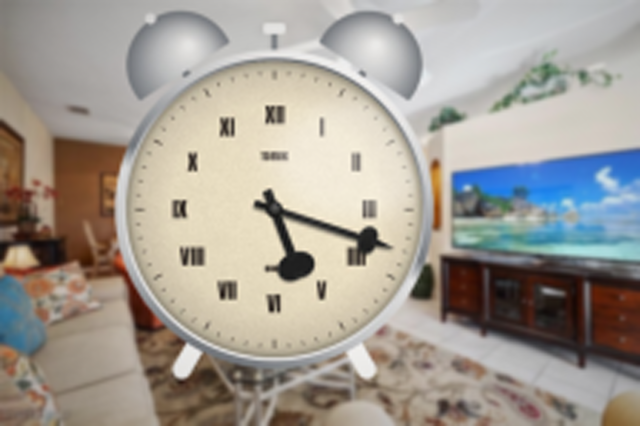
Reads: 5.18
